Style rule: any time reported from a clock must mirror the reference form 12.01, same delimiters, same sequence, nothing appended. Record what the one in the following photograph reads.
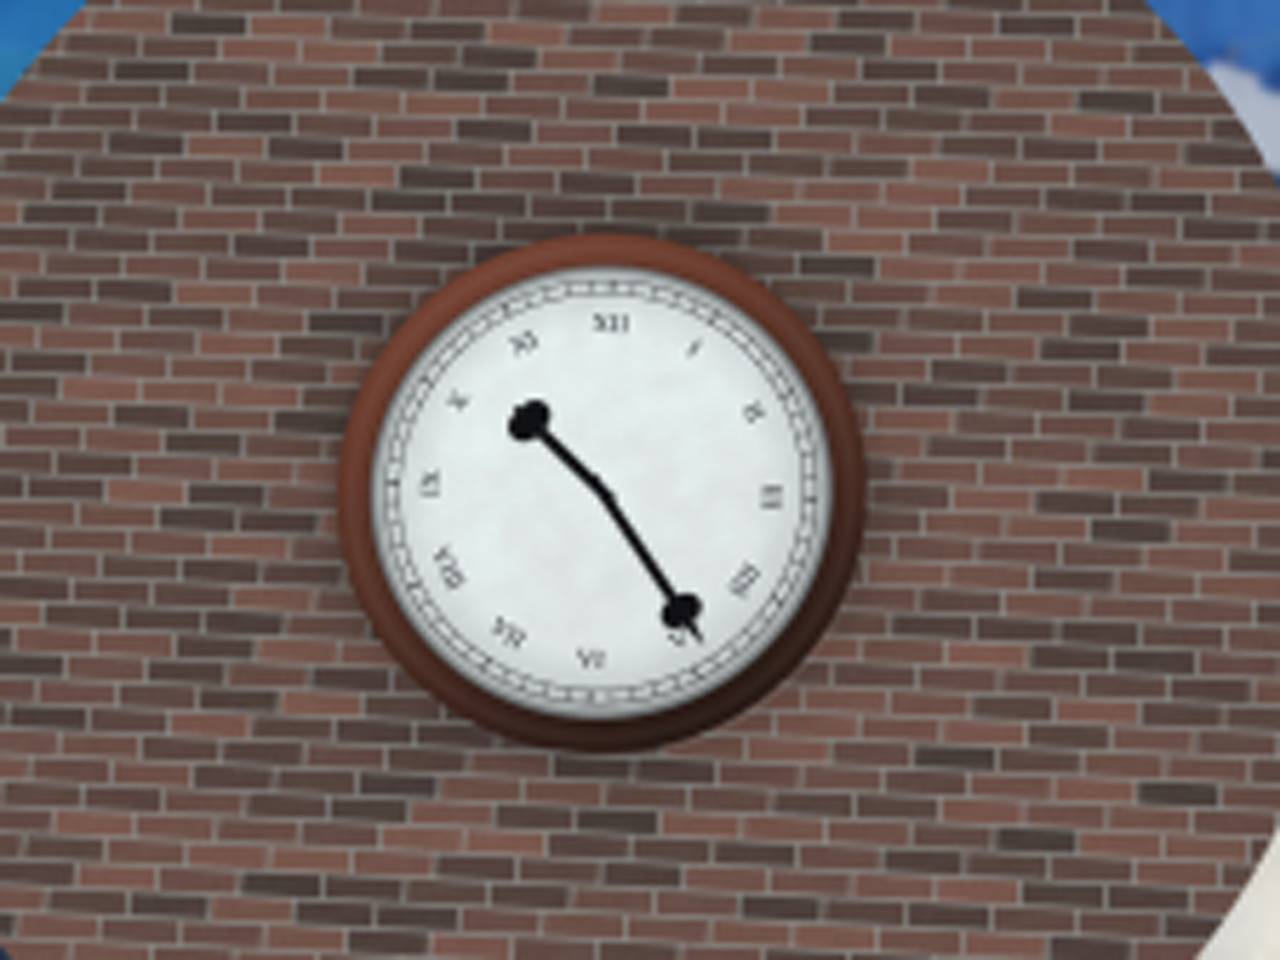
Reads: 10.24
